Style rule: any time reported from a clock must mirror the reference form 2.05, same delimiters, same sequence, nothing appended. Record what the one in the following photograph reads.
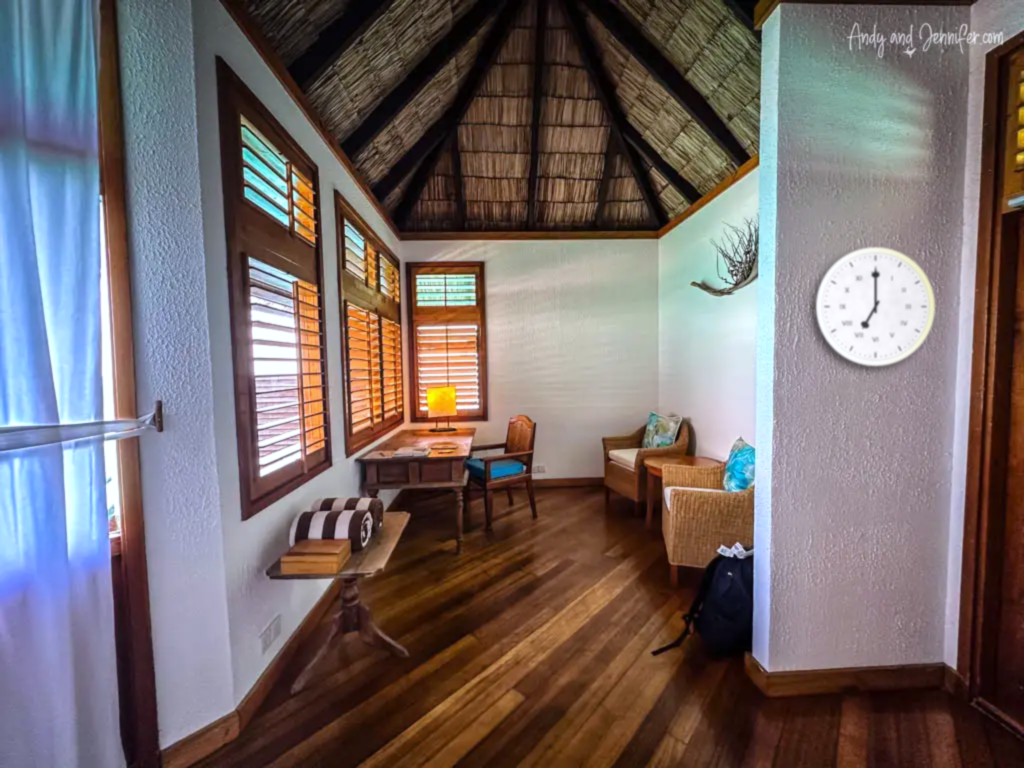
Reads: 7.00
